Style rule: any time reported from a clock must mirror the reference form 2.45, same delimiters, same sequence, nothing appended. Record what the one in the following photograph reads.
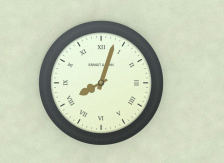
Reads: 8.03
